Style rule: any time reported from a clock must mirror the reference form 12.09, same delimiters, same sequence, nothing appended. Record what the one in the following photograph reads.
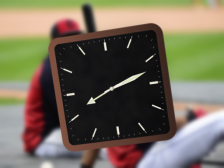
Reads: 8.12
